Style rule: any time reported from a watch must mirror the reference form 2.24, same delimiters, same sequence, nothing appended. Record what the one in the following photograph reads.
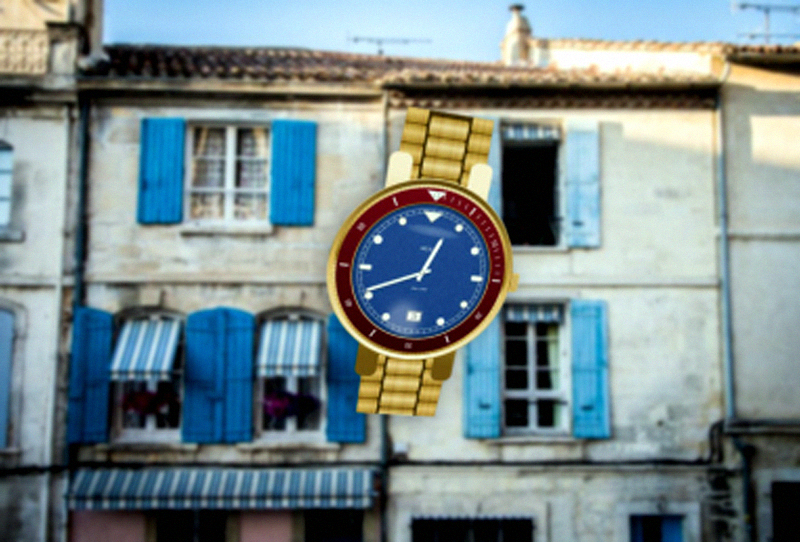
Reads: 12.41
